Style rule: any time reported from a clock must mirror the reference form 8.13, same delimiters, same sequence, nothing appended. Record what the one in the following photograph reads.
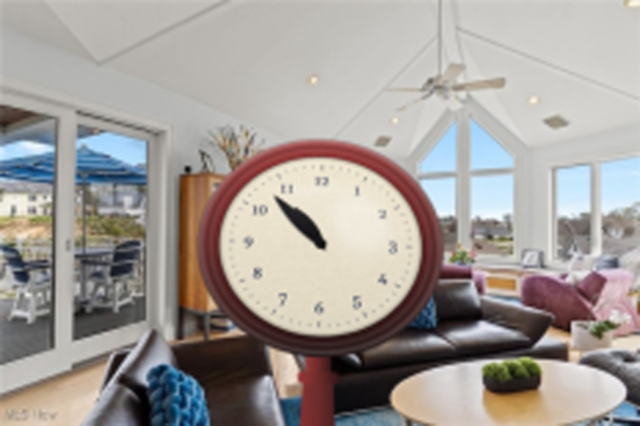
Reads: 10.53
